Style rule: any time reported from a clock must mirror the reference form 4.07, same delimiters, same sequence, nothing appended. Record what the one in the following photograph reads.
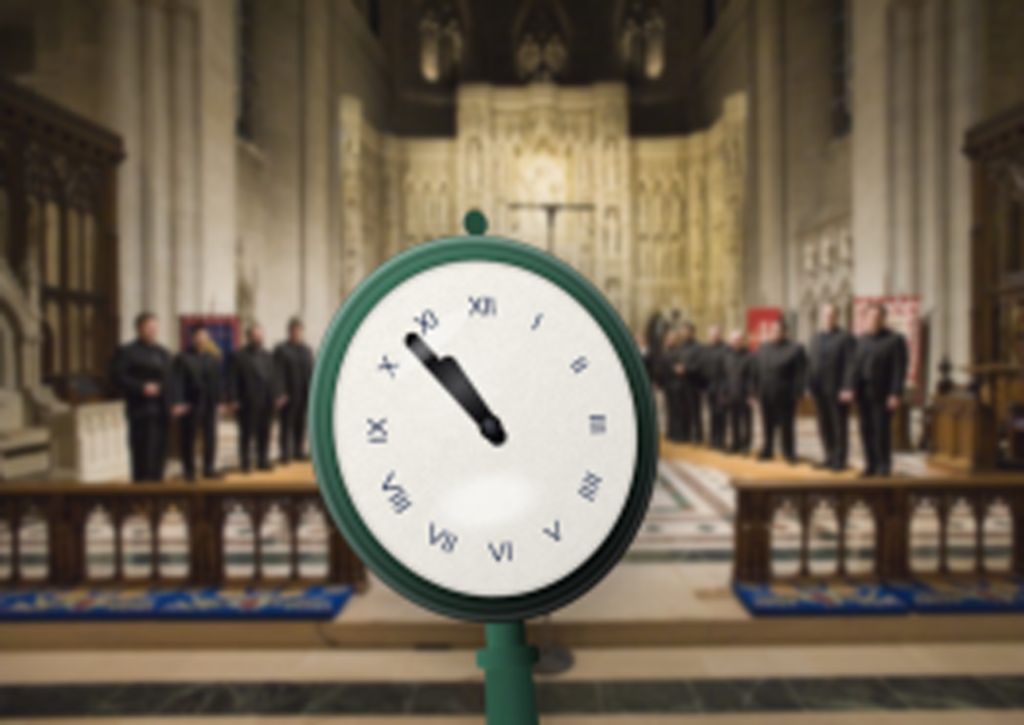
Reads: 10.53
